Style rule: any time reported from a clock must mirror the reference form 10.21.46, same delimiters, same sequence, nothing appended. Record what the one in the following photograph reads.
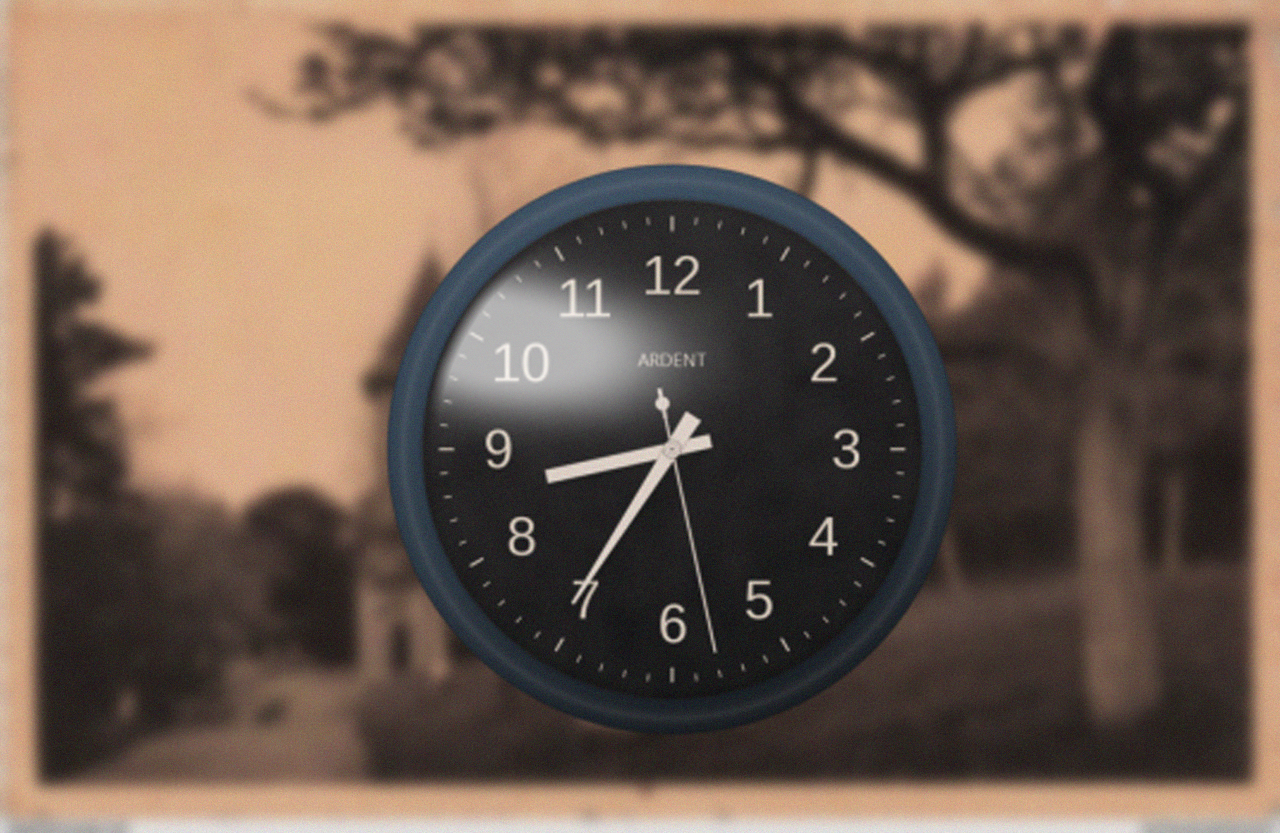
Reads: 8.35.28
